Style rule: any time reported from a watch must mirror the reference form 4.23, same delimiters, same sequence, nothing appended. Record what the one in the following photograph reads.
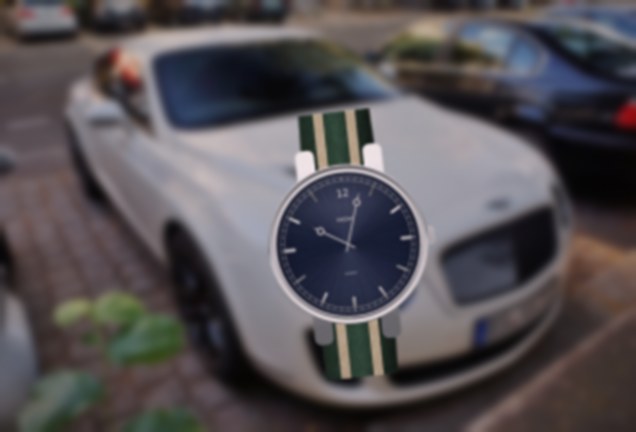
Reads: 10.03
